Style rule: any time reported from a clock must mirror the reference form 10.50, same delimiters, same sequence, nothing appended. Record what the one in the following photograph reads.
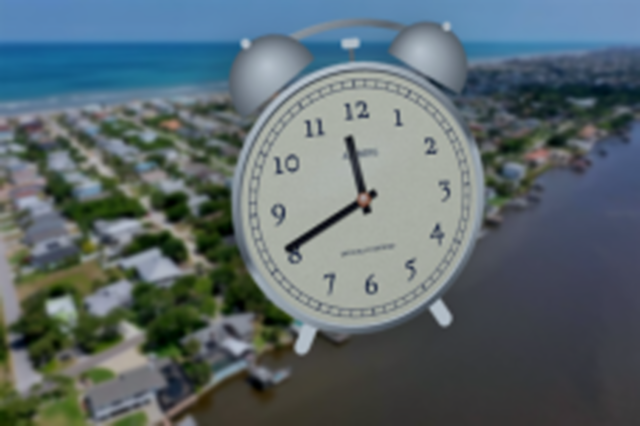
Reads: 11.41
